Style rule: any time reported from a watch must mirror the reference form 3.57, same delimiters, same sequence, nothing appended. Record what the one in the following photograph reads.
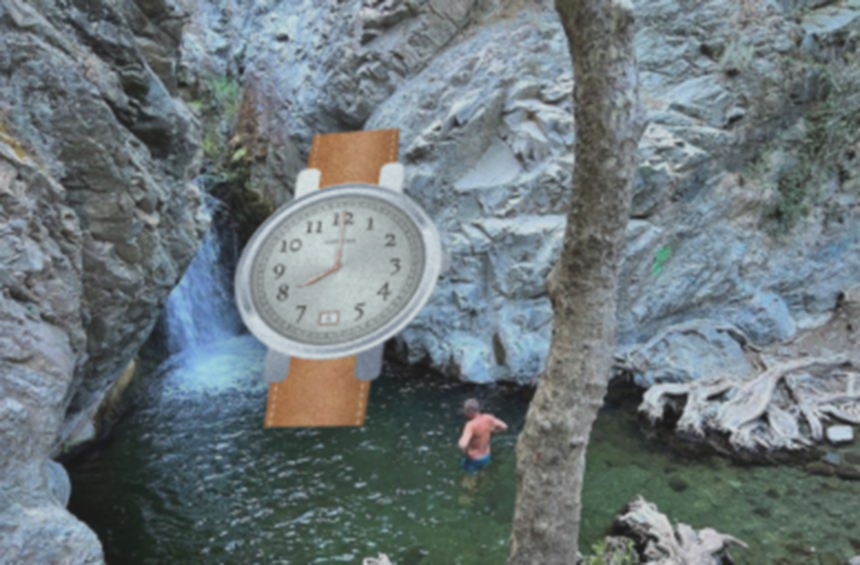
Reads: 8.00
